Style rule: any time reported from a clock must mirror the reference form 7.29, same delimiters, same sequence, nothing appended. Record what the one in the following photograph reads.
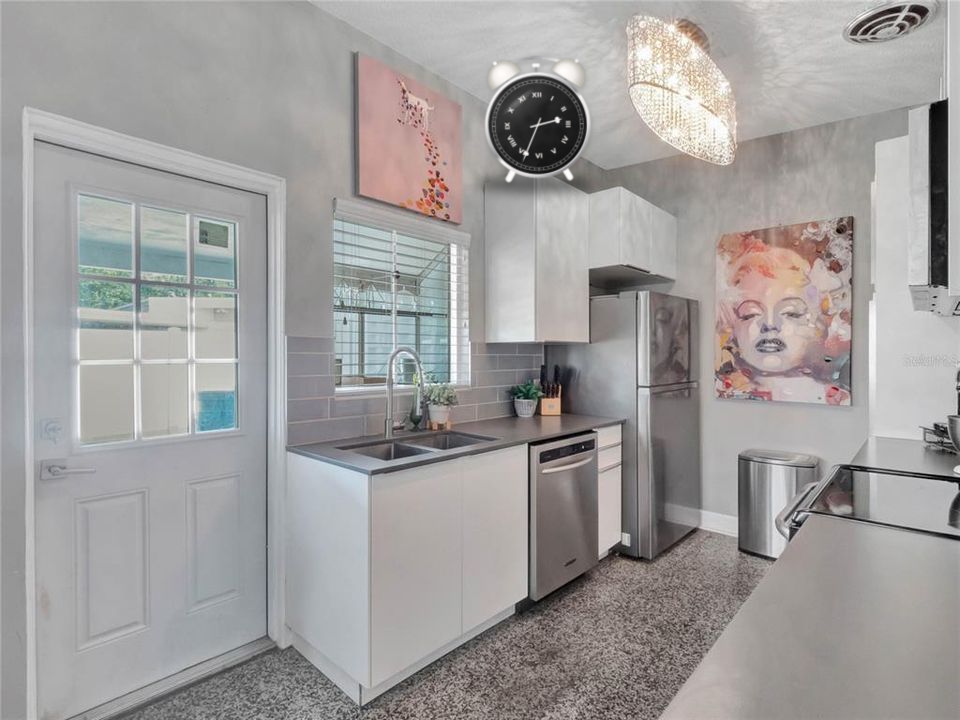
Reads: 2.34
